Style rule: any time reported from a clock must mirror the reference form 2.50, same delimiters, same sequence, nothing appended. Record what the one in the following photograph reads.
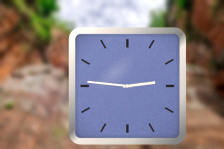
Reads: 2.46
